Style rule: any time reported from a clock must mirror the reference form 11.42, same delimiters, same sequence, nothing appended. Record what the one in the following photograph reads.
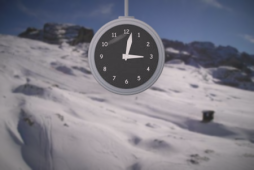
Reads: 3.02
